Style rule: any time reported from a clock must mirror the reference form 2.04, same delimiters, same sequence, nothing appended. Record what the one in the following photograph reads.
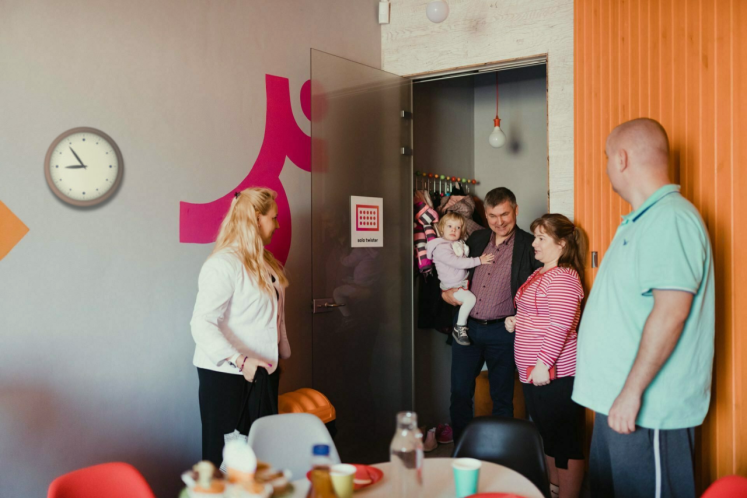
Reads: 8.54
